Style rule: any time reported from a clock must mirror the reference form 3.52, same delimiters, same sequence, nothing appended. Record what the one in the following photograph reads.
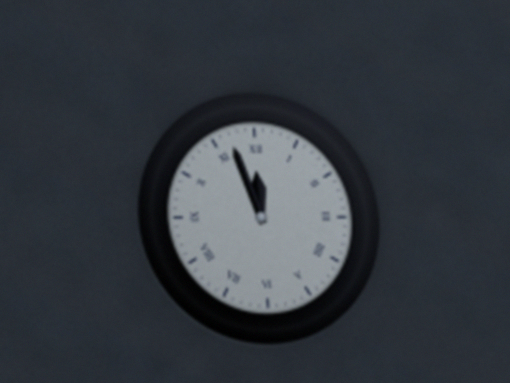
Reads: 11.57
